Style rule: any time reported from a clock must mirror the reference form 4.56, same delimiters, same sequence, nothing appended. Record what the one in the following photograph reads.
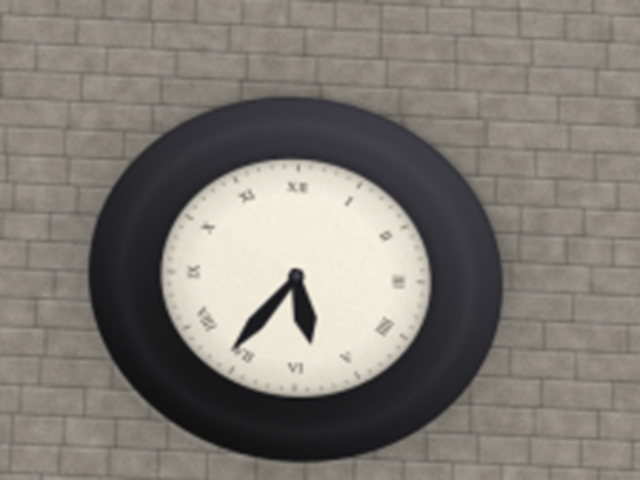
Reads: 5.36
